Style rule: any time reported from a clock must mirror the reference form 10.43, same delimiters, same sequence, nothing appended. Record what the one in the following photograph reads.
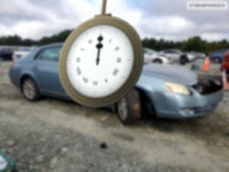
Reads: 12.00
